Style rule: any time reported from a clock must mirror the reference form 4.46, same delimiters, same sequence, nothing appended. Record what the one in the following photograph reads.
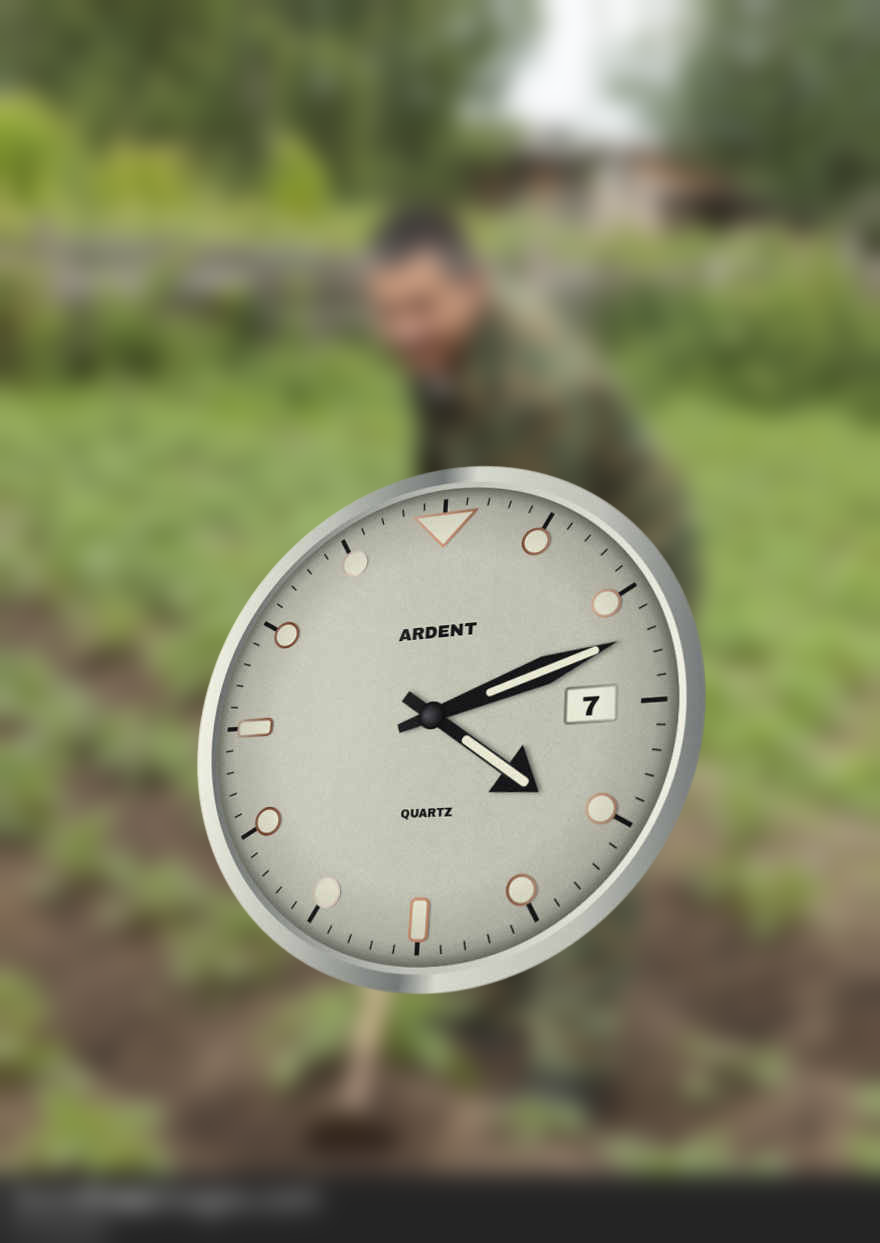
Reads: 4.12
